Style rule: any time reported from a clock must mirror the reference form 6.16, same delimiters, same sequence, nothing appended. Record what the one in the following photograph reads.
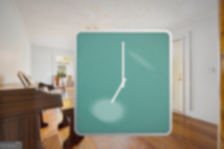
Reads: 7.00
